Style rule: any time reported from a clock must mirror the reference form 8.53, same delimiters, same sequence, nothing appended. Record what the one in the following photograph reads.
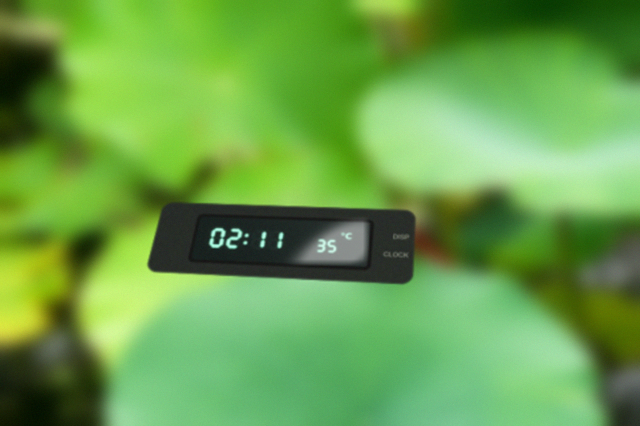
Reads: 2.11
